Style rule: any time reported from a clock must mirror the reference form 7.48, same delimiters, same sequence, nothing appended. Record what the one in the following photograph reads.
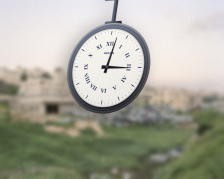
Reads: 3.02
